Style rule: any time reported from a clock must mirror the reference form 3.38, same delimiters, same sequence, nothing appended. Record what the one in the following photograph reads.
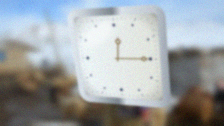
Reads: 12.15
